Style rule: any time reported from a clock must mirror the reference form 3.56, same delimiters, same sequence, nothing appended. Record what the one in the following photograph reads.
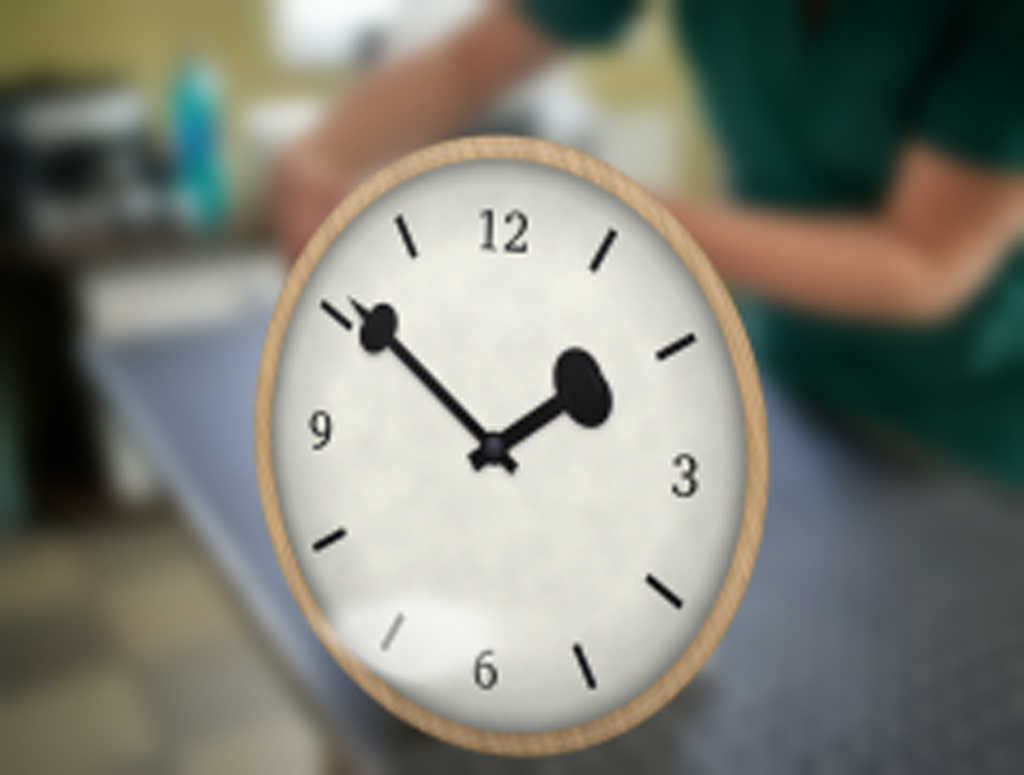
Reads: 1.51
